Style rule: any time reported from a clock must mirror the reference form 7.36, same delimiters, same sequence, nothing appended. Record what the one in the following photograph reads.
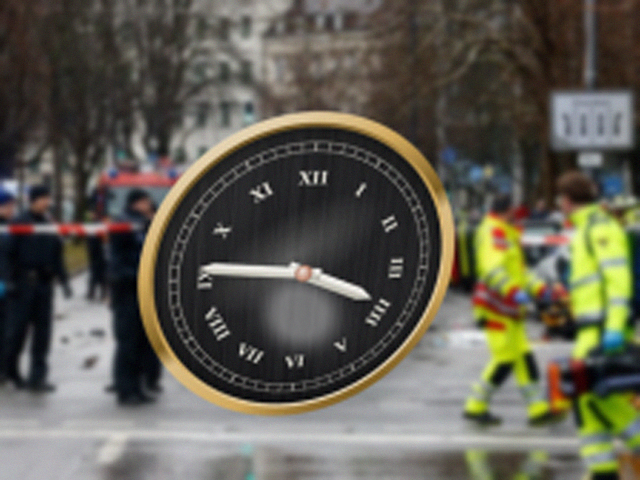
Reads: 3.46
